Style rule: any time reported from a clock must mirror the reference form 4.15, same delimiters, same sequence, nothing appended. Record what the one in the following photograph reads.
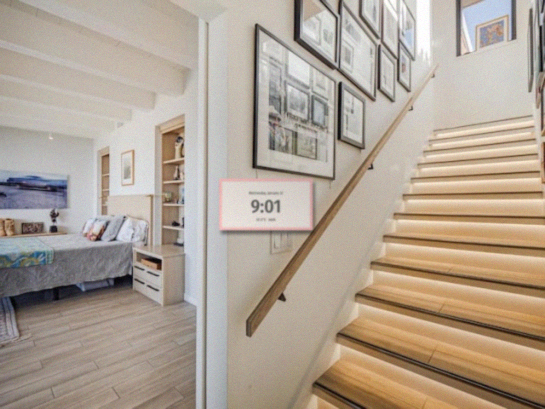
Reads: 9.01
